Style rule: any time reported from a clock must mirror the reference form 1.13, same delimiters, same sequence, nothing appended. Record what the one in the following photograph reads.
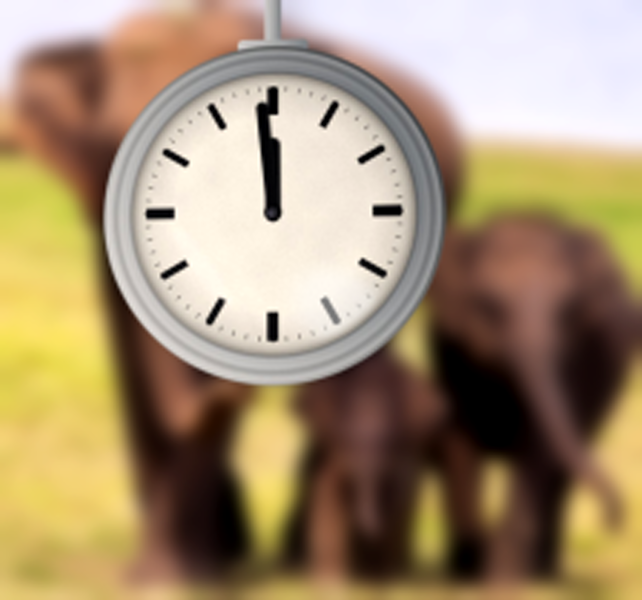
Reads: 11.59
